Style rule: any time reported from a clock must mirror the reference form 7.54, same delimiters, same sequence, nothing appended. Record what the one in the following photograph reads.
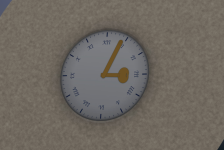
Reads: 3.04
